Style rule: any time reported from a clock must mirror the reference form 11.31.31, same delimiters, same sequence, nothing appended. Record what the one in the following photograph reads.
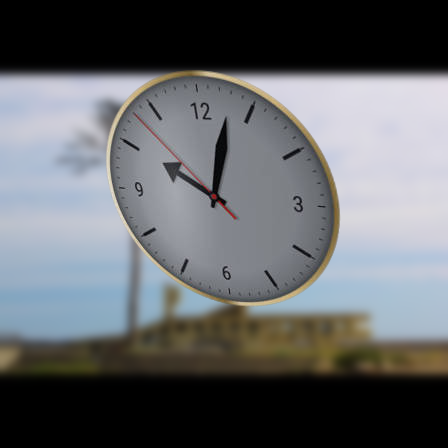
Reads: 10.02.53
